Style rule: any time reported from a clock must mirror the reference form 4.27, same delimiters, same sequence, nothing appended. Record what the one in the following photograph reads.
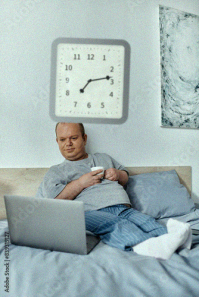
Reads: 7.13
